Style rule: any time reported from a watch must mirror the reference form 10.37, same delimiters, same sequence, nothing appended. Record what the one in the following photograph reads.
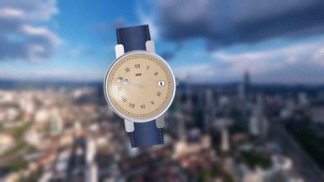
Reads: 9.49
